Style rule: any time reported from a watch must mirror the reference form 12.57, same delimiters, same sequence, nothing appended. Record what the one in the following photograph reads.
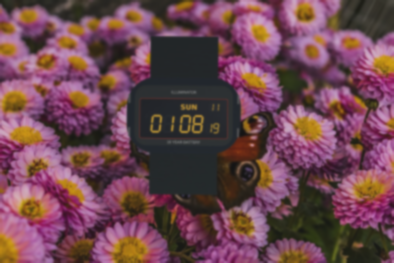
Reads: 1.08
